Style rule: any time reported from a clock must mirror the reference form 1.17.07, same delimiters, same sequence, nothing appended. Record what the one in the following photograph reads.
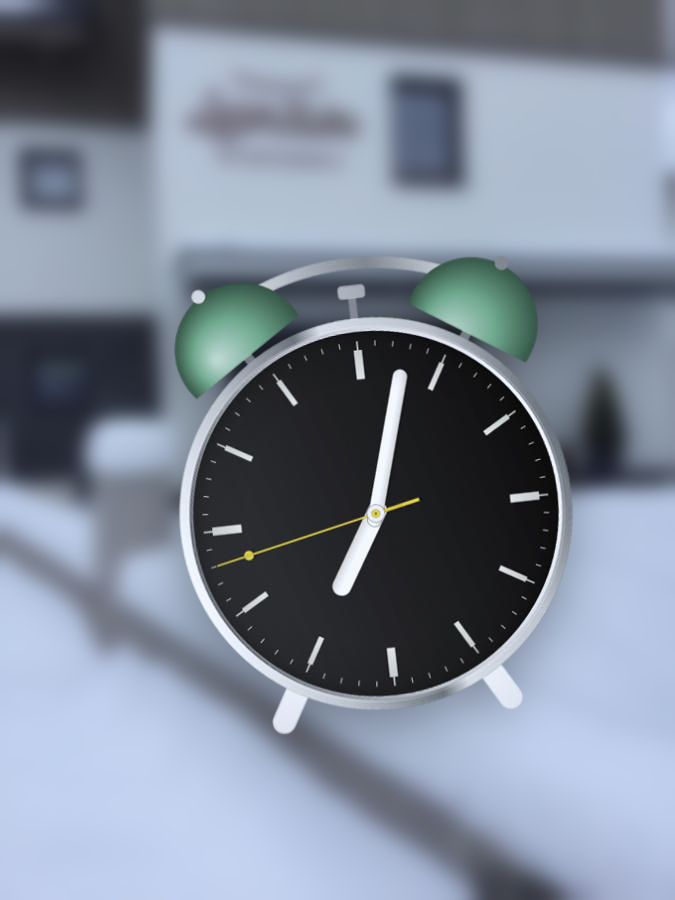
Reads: 7.02.43
